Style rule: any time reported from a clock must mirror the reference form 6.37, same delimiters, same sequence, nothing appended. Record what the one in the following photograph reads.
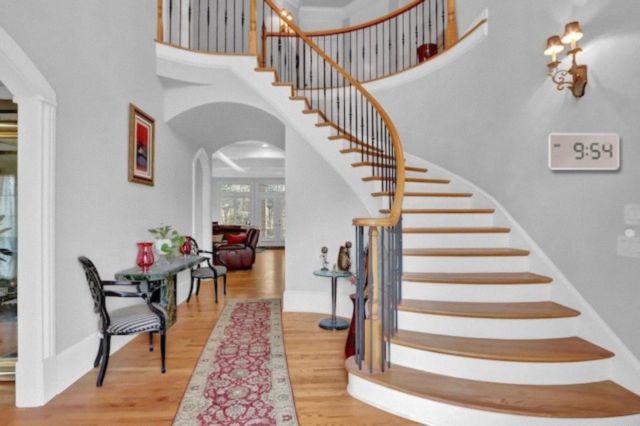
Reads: 9.54
